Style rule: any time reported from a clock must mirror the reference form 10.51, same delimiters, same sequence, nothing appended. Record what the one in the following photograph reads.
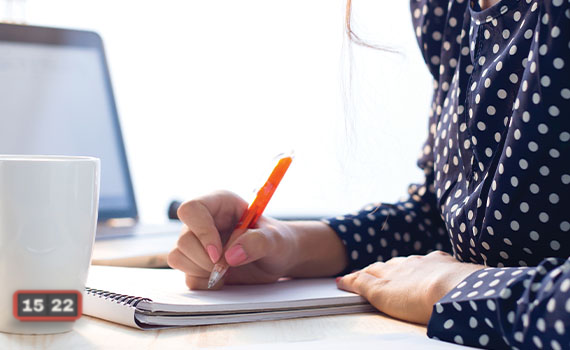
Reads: 15.22
